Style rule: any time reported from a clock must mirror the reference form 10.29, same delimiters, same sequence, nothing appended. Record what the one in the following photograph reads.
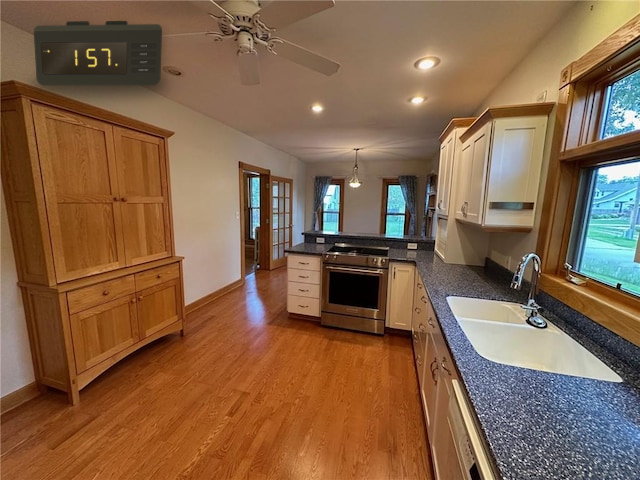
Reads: 1.57
